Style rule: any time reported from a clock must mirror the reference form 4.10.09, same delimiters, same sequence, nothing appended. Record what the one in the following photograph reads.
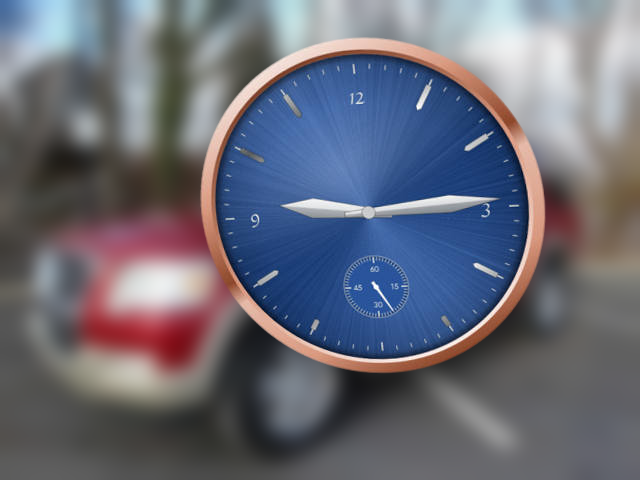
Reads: 9.14.25
